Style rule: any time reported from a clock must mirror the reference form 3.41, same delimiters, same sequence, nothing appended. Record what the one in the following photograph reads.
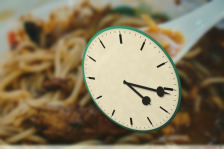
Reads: 4.16
